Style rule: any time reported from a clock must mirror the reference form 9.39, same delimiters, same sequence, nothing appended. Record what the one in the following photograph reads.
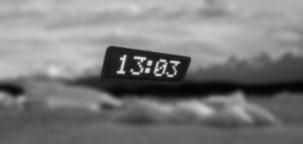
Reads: 13.03
